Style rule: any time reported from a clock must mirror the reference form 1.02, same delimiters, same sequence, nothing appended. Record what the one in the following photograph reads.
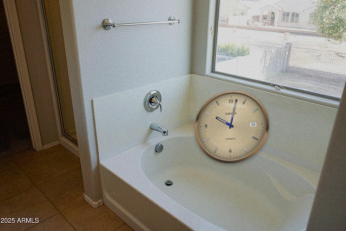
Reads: 10.02
